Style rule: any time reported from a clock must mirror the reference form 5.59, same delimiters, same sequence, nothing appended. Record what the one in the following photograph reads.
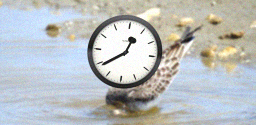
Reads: 12.39
